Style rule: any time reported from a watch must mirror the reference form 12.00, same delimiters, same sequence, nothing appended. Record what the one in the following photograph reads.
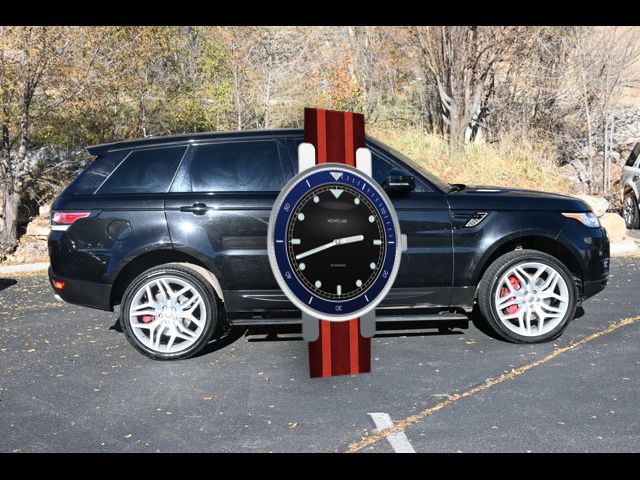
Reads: 2.42
